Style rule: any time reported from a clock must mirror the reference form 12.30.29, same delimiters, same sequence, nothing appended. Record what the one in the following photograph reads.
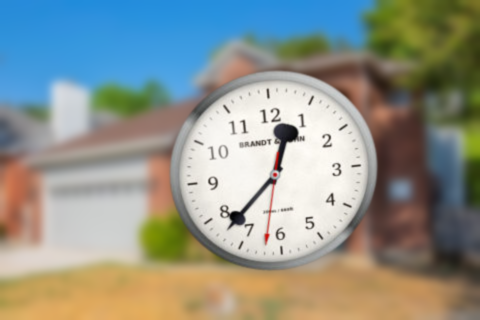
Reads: 12.37.32
